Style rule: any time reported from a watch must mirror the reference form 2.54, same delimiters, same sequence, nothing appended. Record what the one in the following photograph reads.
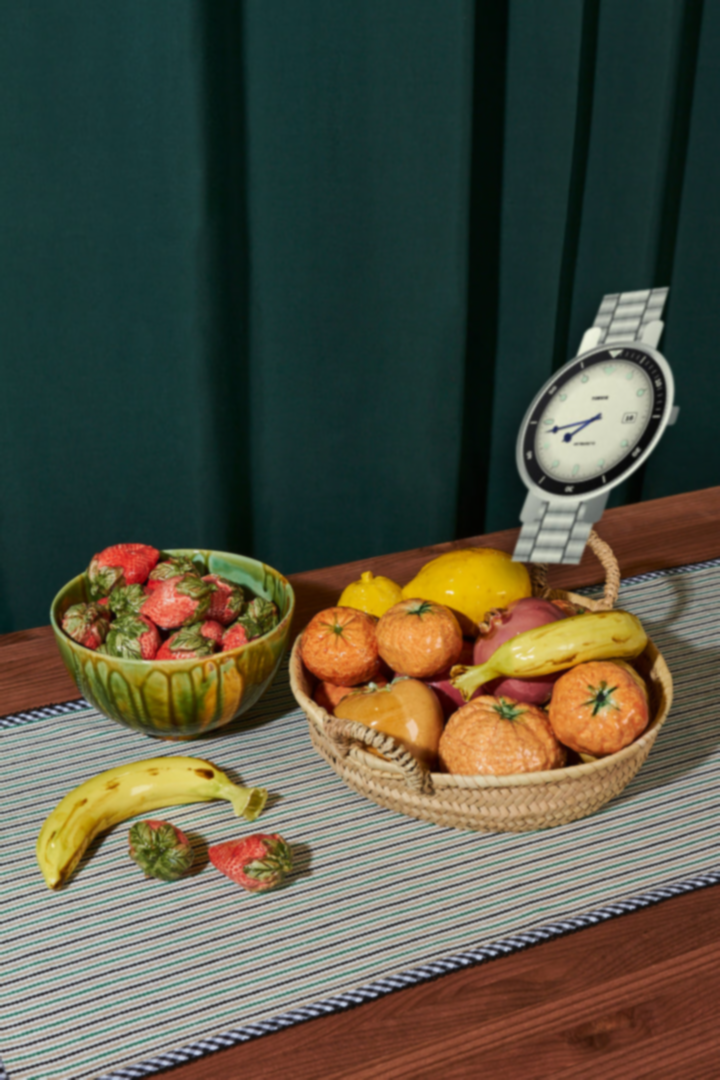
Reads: 7.43
